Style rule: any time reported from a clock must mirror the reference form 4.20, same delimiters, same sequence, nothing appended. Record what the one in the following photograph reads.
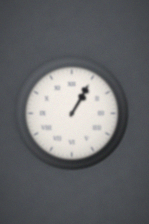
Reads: 1.05
